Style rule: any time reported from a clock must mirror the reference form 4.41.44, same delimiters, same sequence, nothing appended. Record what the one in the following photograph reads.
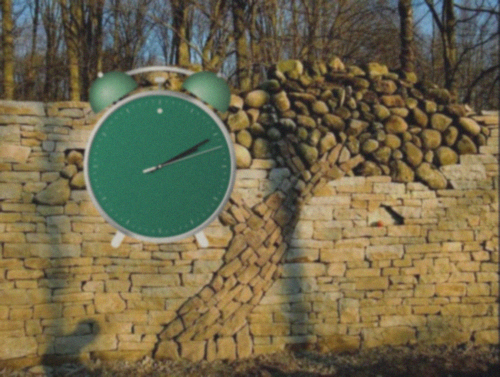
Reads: 2.10.12
